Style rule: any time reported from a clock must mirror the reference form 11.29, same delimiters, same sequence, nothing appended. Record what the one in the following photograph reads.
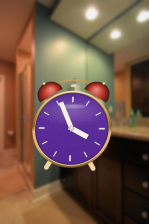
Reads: 3.56
